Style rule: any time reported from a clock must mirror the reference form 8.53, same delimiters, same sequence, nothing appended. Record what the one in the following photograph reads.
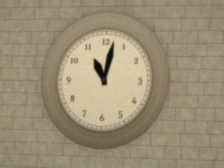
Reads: 11.02
